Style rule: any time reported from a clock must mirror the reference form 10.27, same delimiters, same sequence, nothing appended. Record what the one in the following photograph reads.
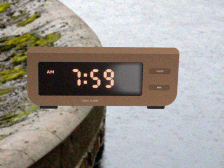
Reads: 7.59
